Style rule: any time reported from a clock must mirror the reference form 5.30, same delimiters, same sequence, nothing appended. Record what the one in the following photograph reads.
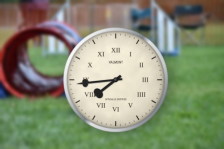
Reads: 7.44
